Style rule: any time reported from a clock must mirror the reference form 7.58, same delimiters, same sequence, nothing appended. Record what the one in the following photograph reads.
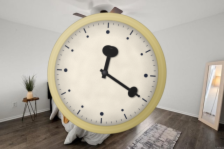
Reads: 12.20
